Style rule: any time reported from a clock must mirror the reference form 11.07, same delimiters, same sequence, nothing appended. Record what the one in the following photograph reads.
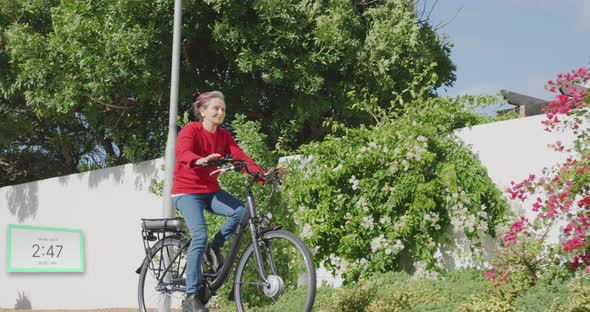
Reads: 2.47
